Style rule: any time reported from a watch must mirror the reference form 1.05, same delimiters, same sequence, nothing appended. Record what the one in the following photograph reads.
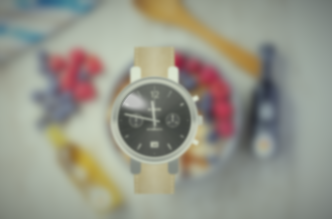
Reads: 11.47
